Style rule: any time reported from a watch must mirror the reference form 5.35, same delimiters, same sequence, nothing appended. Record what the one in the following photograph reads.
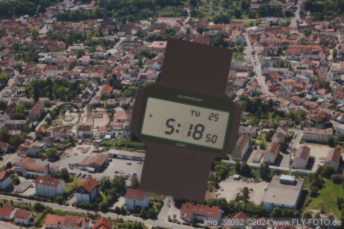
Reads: 5.18
